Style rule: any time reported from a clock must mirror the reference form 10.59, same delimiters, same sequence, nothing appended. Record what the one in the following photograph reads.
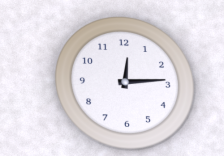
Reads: 12.14
